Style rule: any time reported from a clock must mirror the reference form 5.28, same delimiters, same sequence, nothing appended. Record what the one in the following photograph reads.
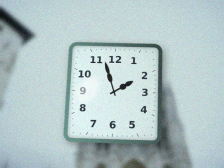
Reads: 1.57
